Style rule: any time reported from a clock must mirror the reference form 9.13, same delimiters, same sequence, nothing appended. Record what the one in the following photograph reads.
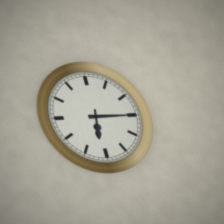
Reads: 6.15
